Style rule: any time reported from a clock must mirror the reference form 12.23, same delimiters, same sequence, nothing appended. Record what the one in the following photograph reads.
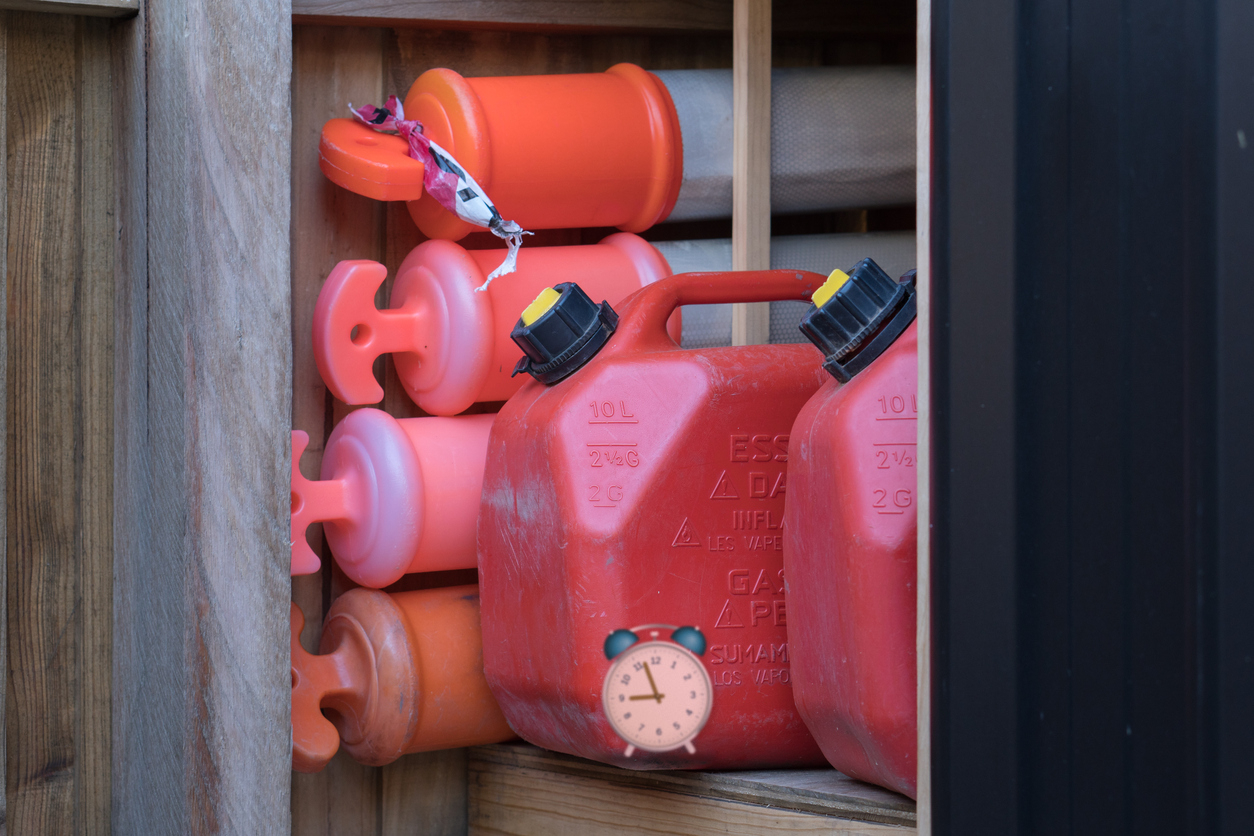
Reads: 8.57
